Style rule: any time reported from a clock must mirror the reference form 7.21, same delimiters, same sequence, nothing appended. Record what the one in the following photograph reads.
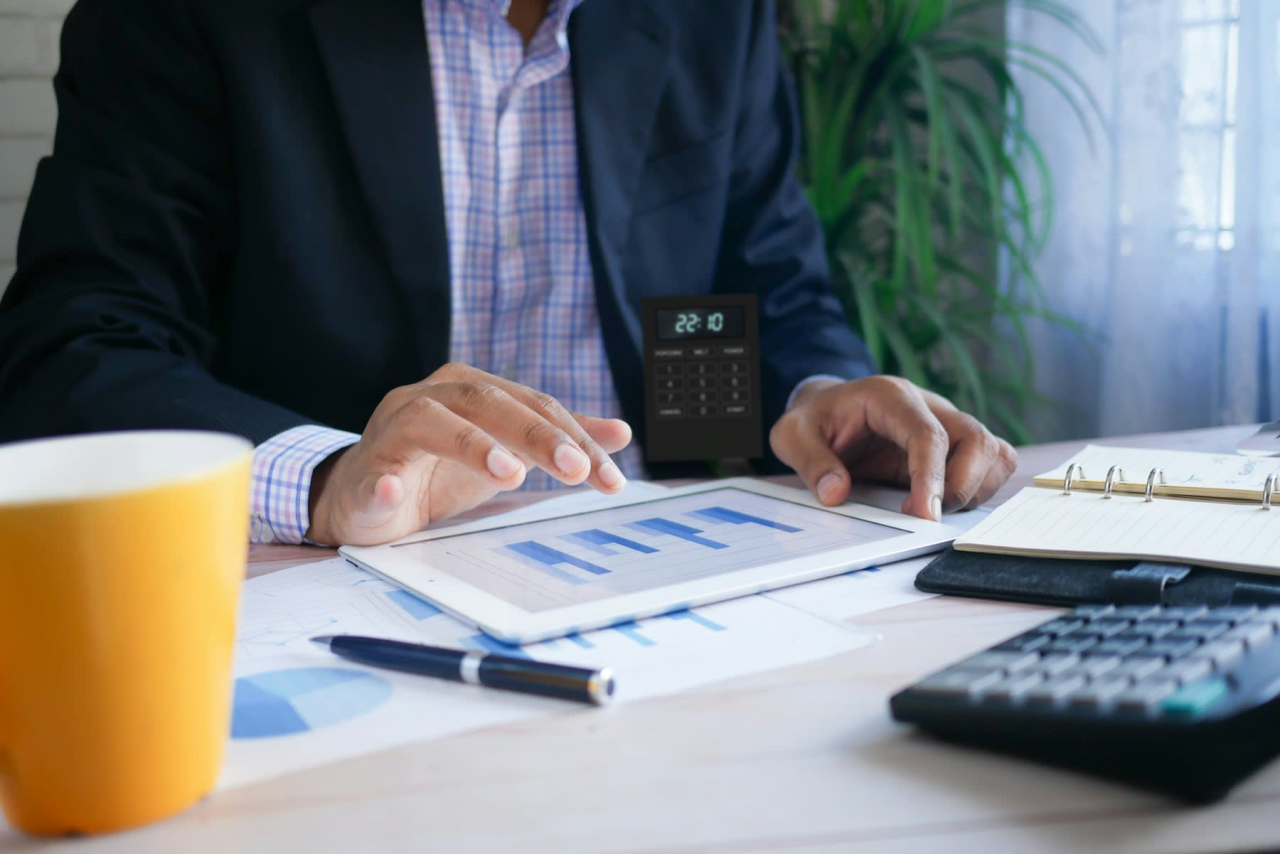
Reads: 22.10
